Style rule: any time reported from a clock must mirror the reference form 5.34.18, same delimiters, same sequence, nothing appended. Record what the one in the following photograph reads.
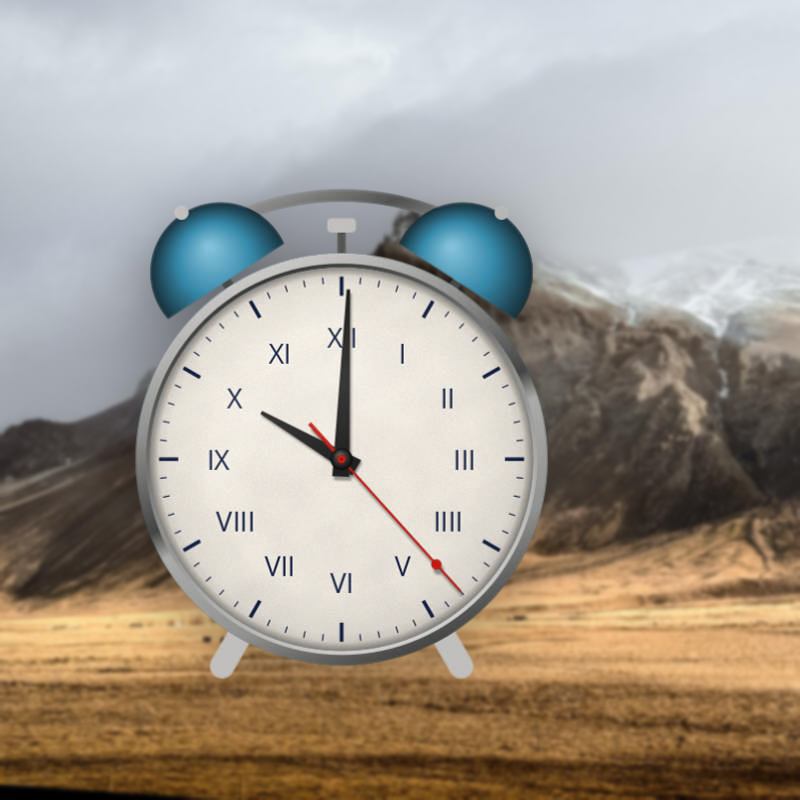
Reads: 10.00.23
